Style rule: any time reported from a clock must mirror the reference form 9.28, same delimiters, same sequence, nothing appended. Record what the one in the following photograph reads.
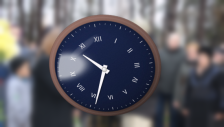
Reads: 10.34
